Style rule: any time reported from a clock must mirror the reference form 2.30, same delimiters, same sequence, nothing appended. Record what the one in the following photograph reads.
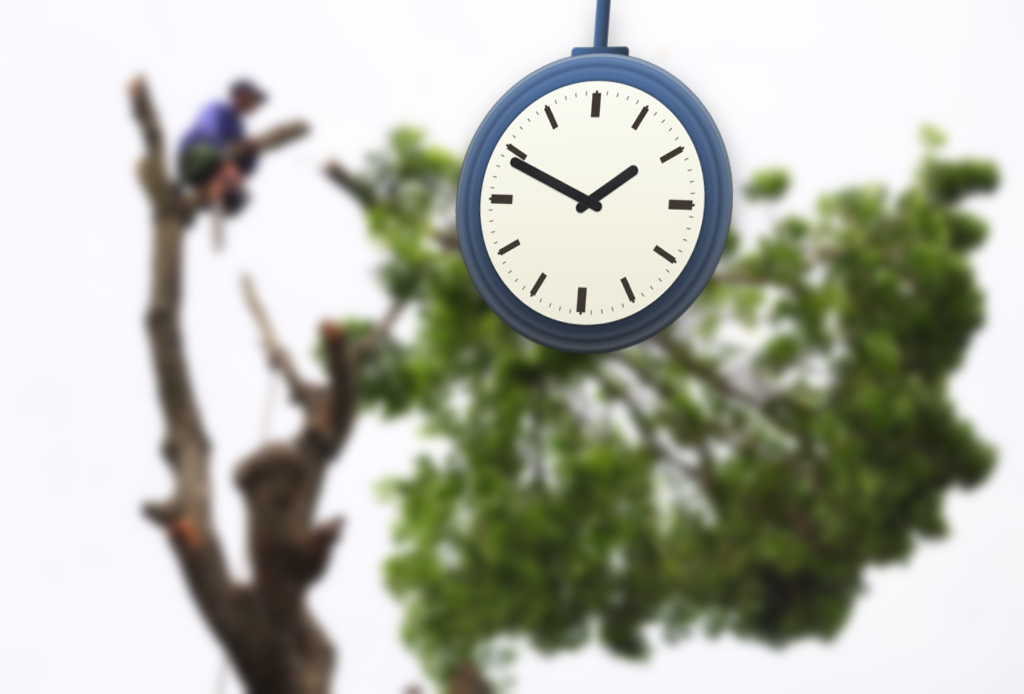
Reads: 1.49
